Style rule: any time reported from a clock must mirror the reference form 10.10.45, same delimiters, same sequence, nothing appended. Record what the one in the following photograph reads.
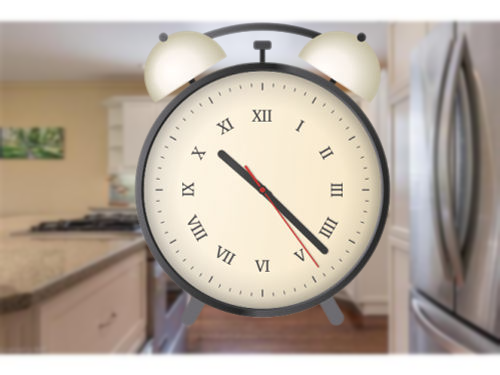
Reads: 10.22.24
